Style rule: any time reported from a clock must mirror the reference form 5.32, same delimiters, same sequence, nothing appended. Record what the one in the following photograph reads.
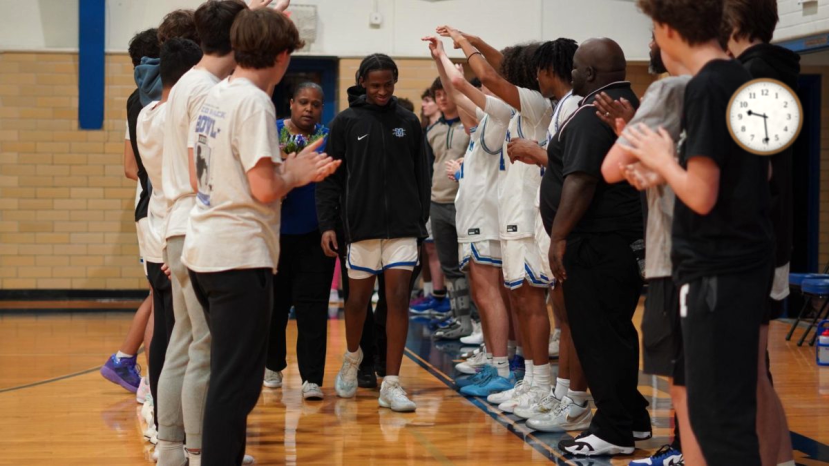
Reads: 9.29
